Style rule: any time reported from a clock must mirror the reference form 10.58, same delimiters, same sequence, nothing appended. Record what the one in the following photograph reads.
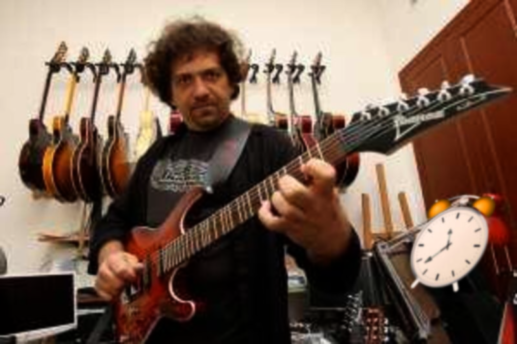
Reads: 11.38
